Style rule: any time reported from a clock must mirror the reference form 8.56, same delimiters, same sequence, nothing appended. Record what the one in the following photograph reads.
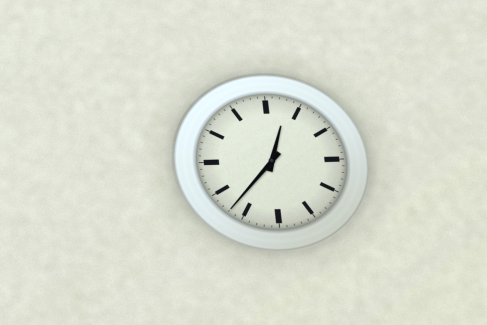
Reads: 12.37
